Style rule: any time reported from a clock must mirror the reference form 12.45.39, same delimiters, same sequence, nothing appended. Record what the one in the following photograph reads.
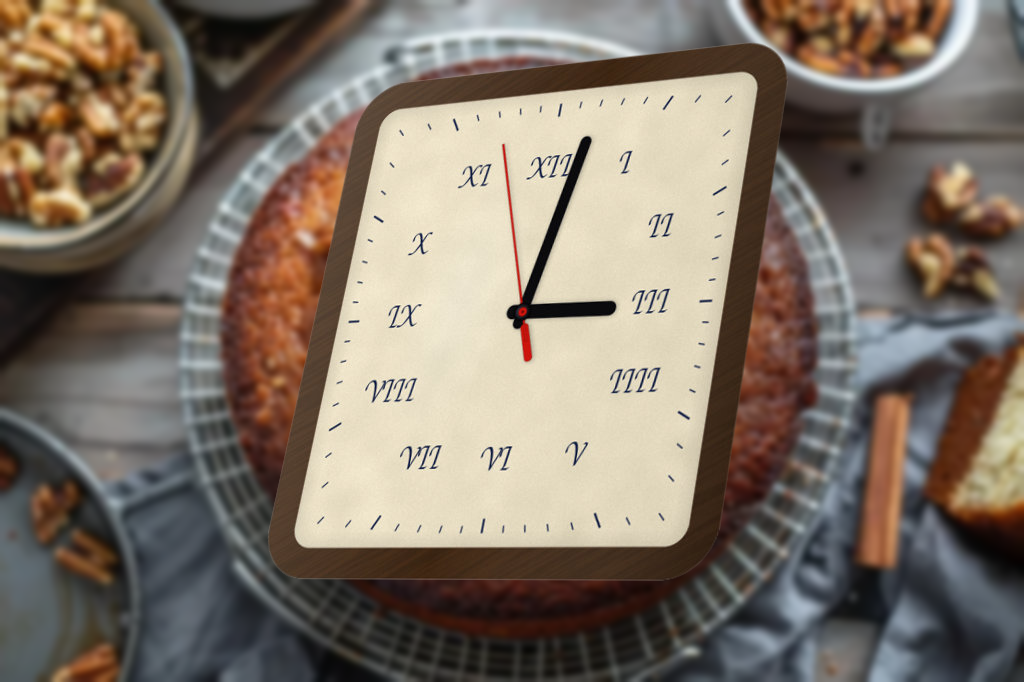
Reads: 3.01.57
